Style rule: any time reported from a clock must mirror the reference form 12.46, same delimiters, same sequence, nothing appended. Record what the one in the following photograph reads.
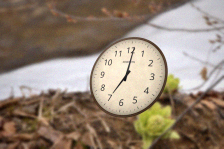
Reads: 7.01
